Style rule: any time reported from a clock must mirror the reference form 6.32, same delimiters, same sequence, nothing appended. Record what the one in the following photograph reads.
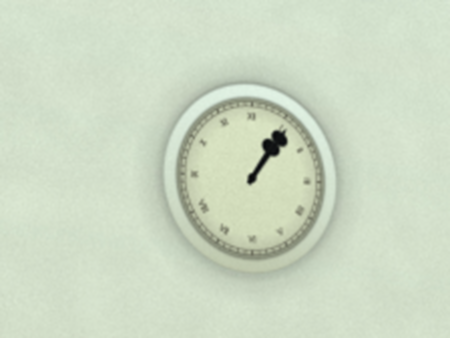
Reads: 1.06
